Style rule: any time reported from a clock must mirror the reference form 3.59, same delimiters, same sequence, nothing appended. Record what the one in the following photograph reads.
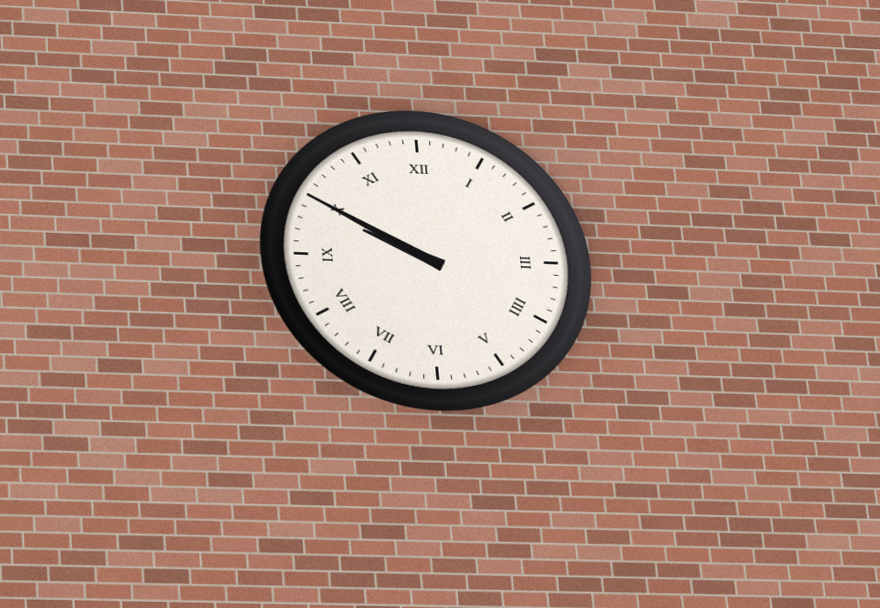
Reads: 9.50
